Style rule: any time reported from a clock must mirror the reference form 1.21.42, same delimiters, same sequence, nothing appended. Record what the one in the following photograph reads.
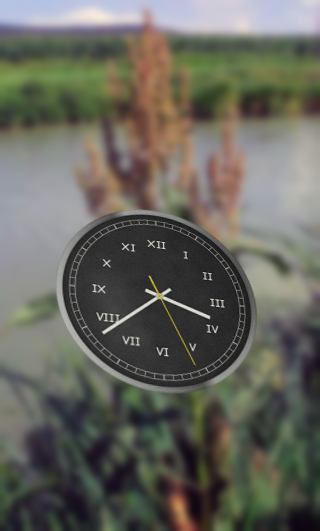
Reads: 3.38.26
